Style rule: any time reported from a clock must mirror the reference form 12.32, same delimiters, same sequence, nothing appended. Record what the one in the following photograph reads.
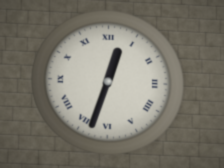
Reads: 12.33
